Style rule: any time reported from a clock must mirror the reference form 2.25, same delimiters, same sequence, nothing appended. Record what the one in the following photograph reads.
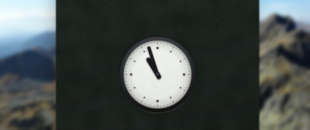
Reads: 10.57
